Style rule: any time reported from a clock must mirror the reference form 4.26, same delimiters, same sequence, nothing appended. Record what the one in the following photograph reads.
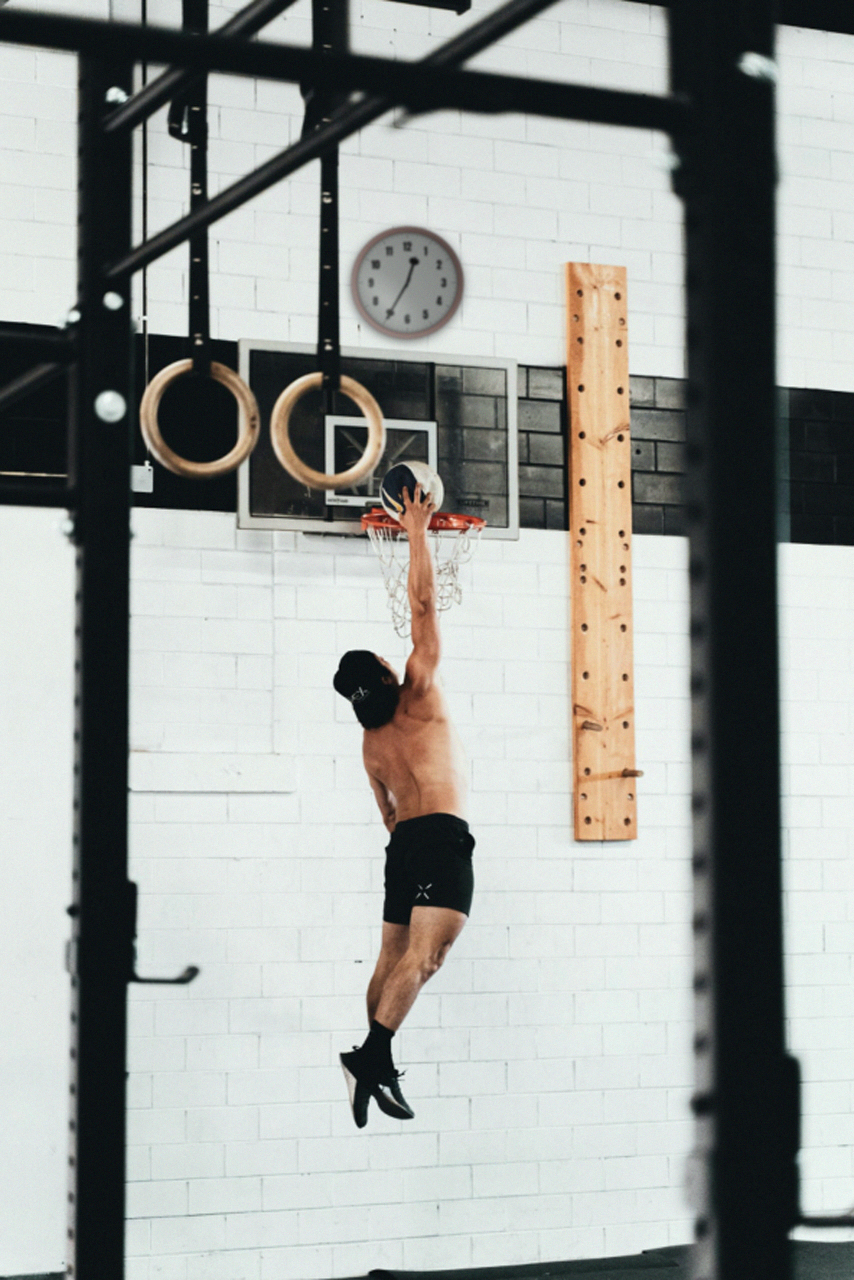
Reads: 12.35
